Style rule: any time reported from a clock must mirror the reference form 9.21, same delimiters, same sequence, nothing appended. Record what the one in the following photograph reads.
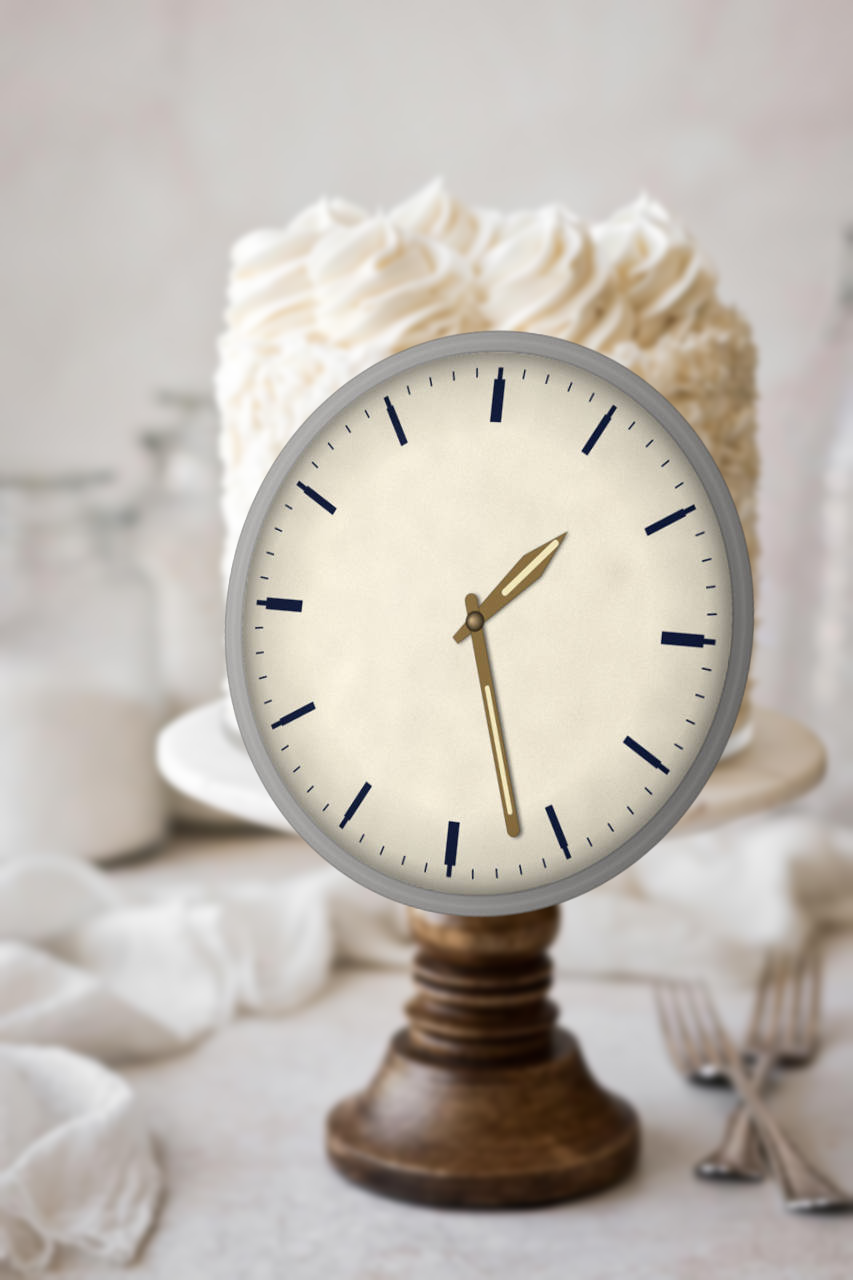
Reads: 1.27
